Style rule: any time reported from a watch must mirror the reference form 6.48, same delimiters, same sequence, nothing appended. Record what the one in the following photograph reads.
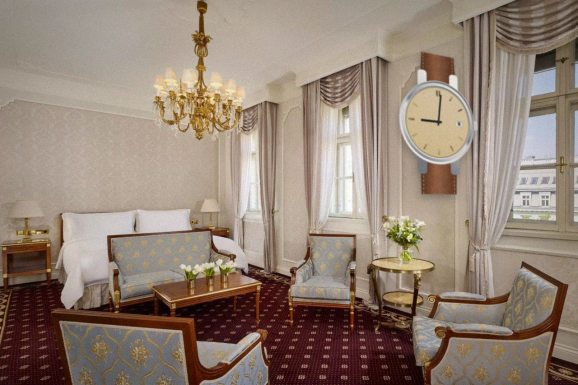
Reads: 9.01
